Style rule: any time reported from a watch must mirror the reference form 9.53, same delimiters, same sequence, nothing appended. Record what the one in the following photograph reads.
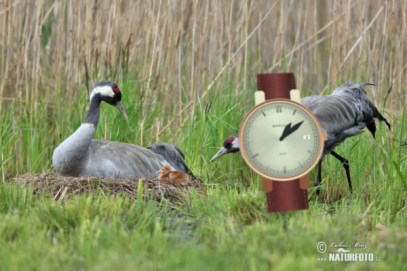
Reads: 1.09
